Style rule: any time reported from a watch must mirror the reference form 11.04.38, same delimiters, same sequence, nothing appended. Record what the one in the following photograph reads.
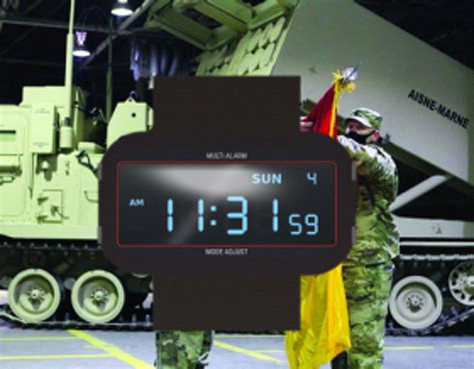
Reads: 11.31.59
